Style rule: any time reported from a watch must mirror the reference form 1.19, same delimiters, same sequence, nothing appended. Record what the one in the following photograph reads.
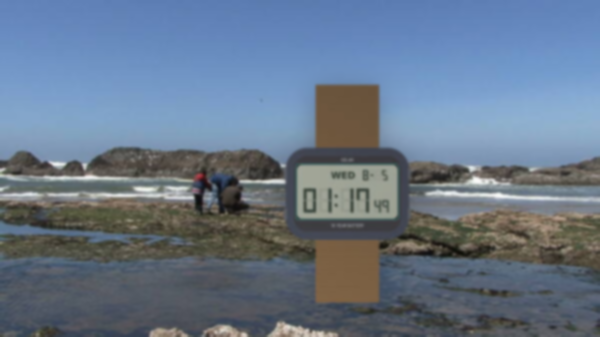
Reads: 1.17
